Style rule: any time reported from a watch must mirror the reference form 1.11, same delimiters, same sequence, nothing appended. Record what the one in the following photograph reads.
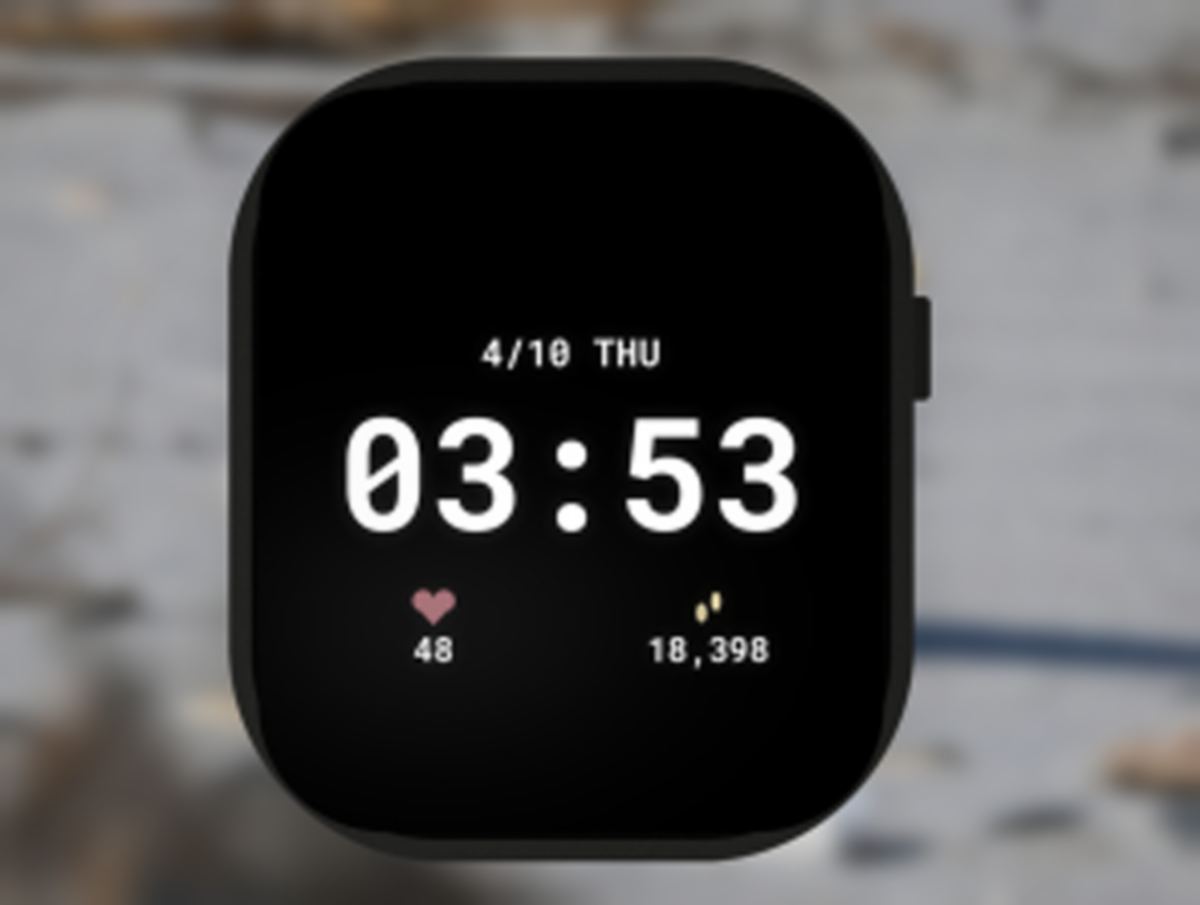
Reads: 3.53
